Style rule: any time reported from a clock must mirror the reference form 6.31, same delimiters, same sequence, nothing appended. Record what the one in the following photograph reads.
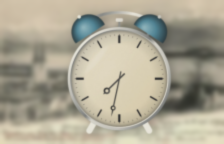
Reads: 7.32
